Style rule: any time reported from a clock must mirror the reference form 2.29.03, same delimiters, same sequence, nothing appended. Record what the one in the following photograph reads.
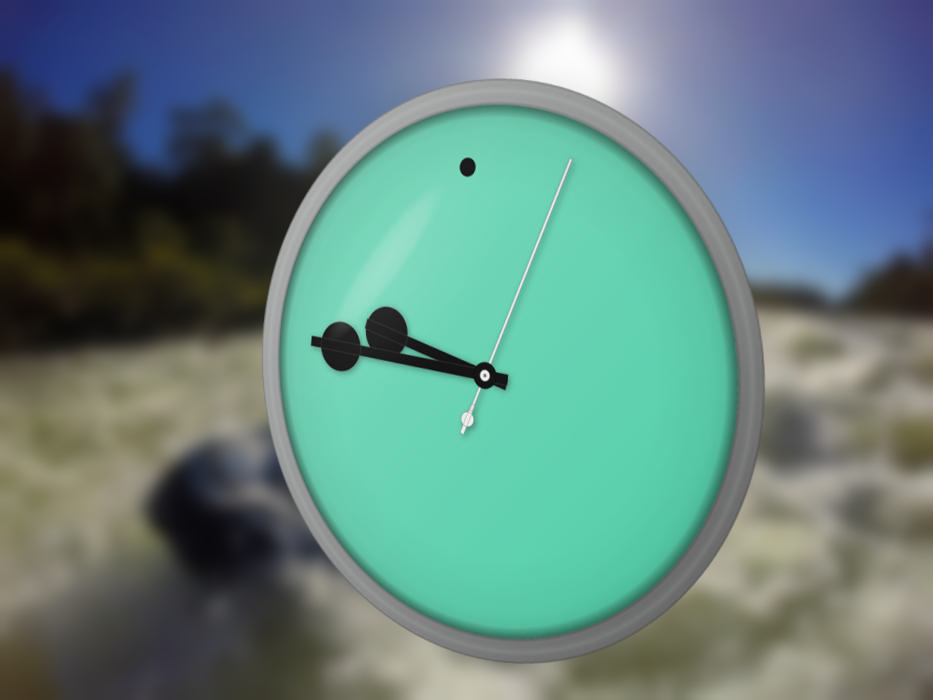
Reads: 9.47.05
